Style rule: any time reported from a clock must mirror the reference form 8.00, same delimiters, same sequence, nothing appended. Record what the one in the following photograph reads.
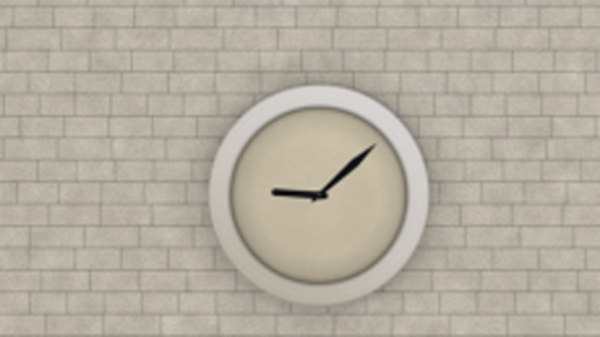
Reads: 9.08
